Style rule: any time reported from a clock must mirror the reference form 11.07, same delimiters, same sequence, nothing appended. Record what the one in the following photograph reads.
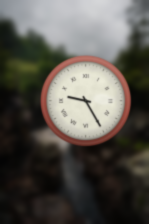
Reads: 9.25
